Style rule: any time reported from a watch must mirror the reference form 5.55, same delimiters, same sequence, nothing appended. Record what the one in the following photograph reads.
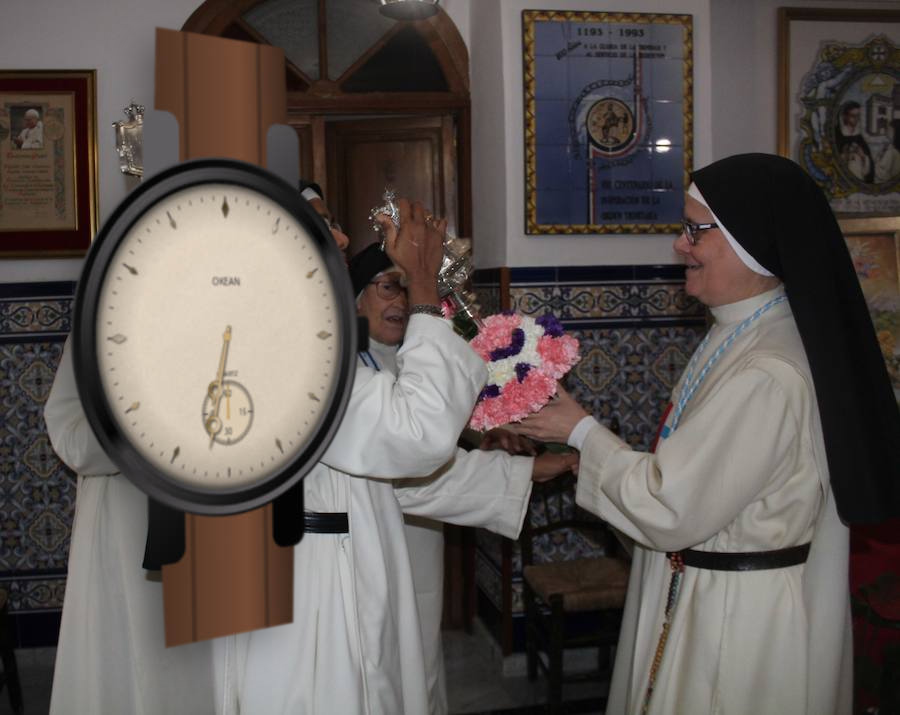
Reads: 6.32
